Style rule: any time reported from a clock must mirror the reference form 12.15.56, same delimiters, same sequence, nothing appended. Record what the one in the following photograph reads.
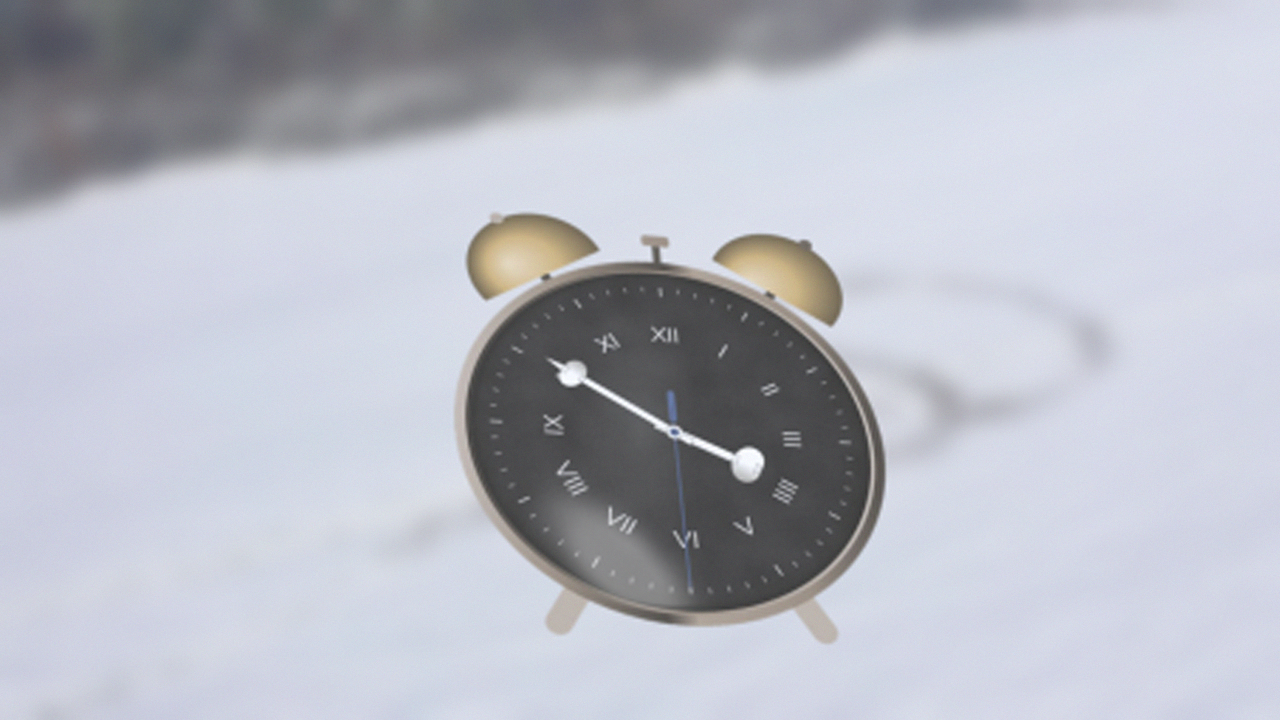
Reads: 3.50.30
